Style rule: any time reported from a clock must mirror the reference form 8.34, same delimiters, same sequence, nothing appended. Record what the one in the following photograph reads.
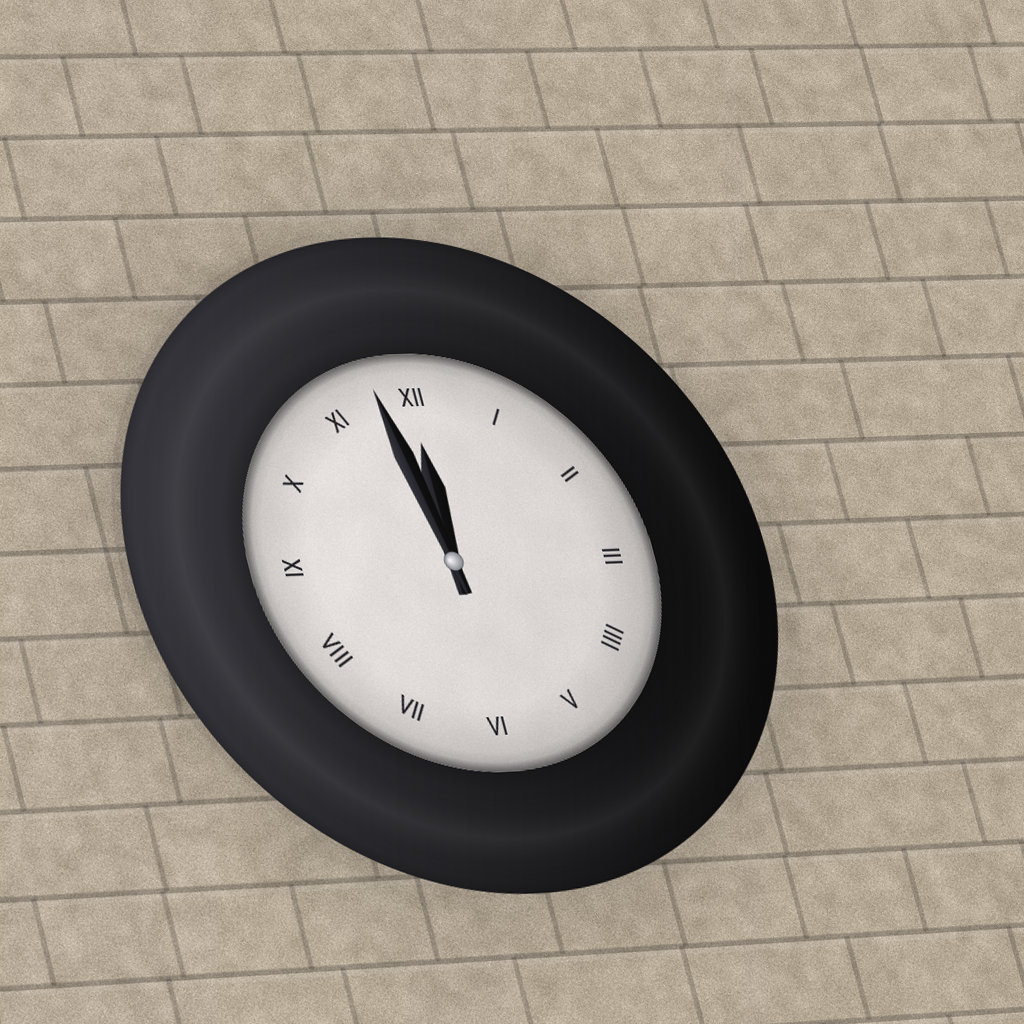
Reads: 11.58
